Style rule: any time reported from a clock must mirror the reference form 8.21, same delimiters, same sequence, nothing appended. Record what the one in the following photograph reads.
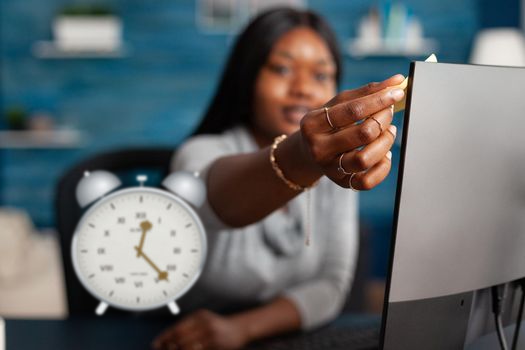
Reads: 12.23
